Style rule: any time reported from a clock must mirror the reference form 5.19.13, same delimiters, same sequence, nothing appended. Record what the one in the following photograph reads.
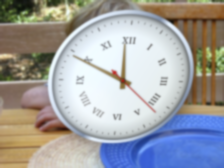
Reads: 11.49.22
